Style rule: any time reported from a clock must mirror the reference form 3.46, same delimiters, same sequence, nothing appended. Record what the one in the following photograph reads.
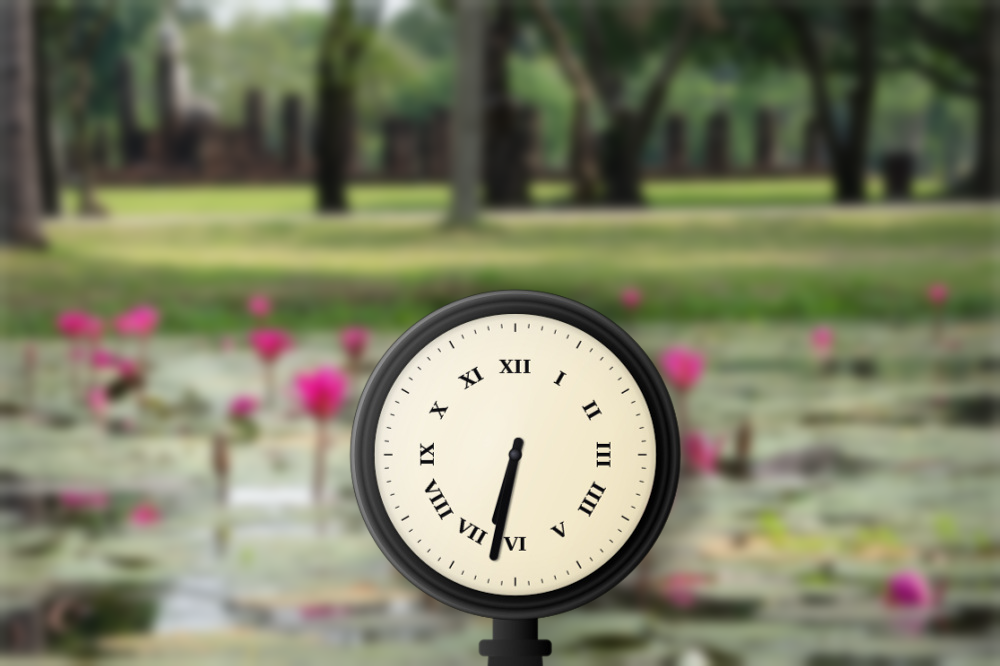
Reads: 6.32
